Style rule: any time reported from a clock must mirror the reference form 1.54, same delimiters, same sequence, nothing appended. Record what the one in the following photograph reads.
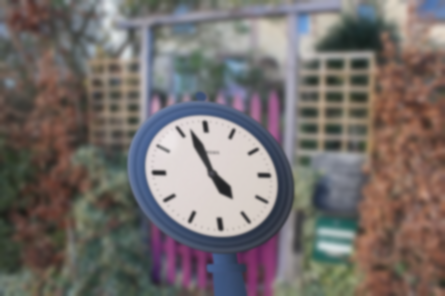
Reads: 4.57
